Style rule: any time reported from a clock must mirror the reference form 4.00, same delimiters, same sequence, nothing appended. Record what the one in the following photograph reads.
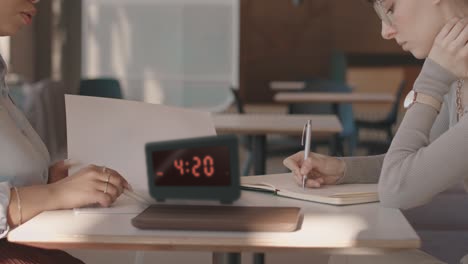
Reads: 4.20
